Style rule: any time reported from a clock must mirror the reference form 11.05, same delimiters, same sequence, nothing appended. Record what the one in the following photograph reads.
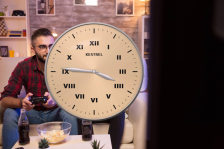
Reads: 3.46
